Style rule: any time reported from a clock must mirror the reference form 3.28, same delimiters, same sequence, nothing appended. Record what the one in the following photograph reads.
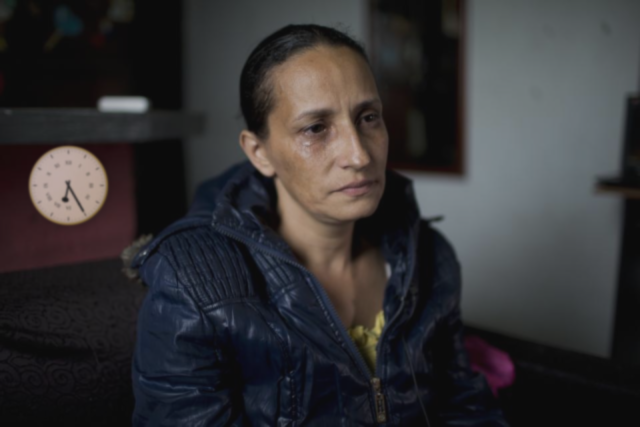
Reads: 6.25
